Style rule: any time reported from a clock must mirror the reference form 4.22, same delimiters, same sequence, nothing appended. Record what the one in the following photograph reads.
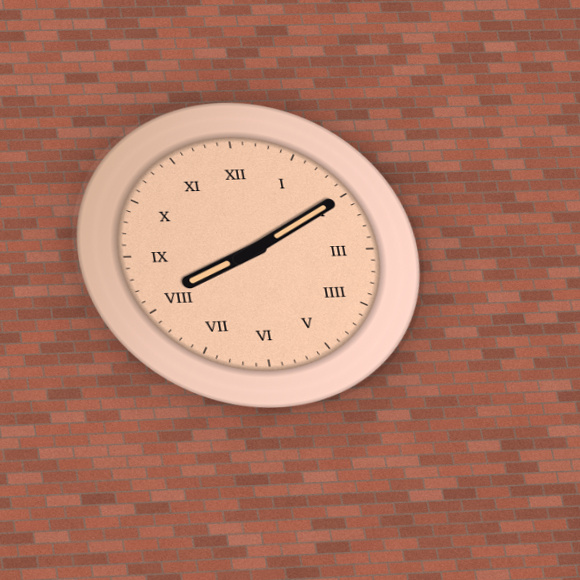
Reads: 8.10
